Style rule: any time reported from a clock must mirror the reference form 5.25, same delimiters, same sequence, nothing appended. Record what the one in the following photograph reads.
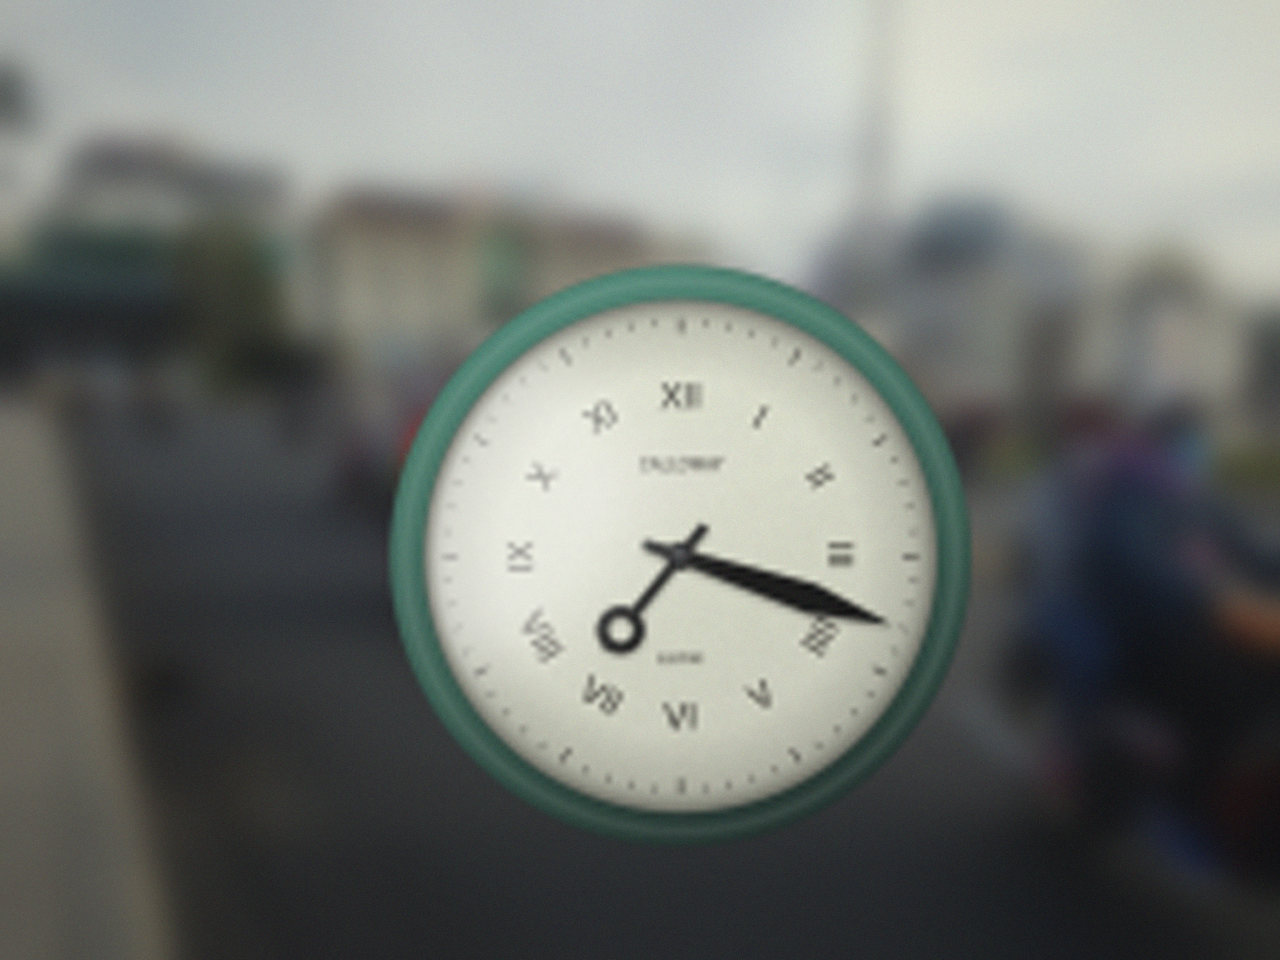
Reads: 7.18
